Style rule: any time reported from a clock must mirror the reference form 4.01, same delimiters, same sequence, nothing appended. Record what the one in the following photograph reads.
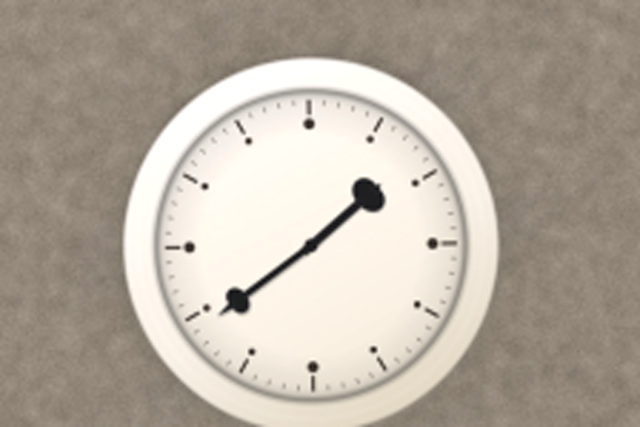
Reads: 1.39
